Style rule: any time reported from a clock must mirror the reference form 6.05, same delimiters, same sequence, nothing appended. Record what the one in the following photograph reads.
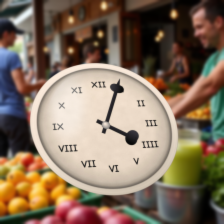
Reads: 4.04
